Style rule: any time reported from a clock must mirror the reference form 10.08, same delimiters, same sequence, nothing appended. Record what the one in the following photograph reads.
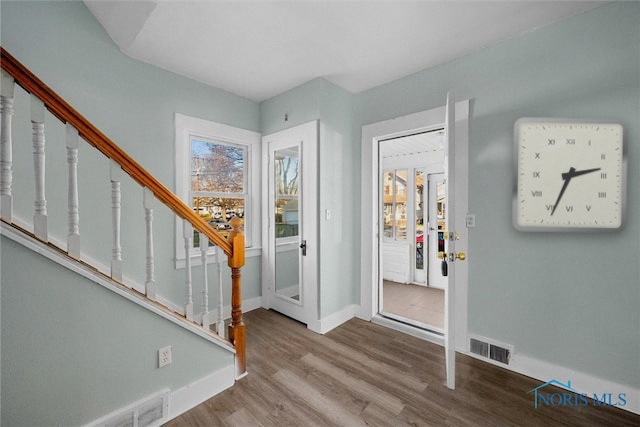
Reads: 2.34
